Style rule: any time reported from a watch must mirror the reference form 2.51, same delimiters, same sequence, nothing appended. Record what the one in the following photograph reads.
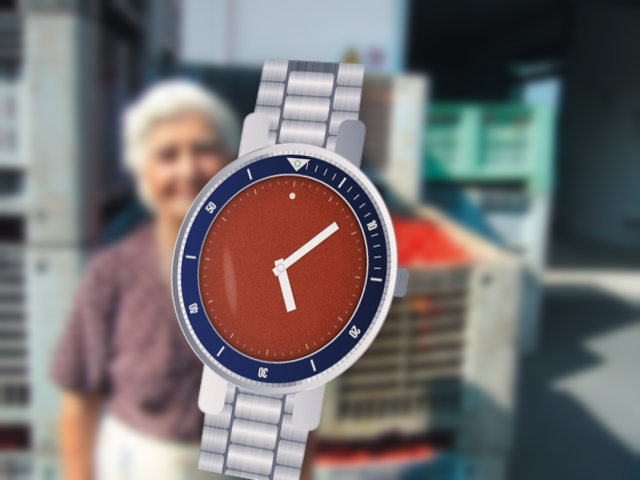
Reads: 5.08
